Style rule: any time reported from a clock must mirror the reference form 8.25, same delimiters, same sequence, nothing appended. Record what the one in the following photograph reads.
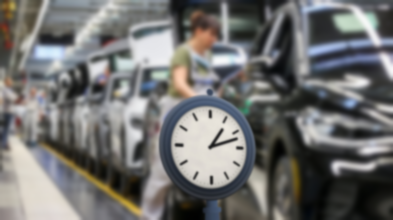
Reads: 1.12
